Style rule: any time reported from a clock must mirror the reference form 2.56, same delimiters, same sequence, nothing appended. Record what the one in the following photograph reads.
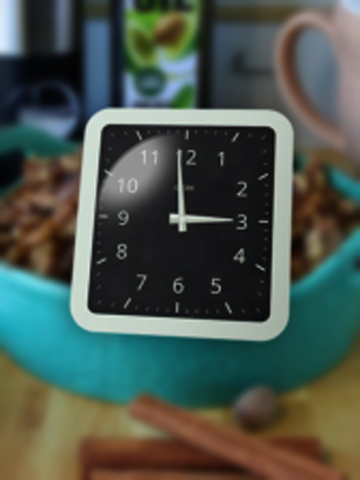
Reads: 2.59
